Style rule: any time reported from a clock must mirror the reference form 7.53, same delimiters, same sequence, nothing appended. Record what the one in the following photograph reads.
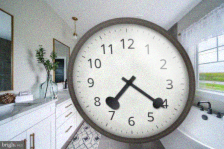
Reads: 7.21
